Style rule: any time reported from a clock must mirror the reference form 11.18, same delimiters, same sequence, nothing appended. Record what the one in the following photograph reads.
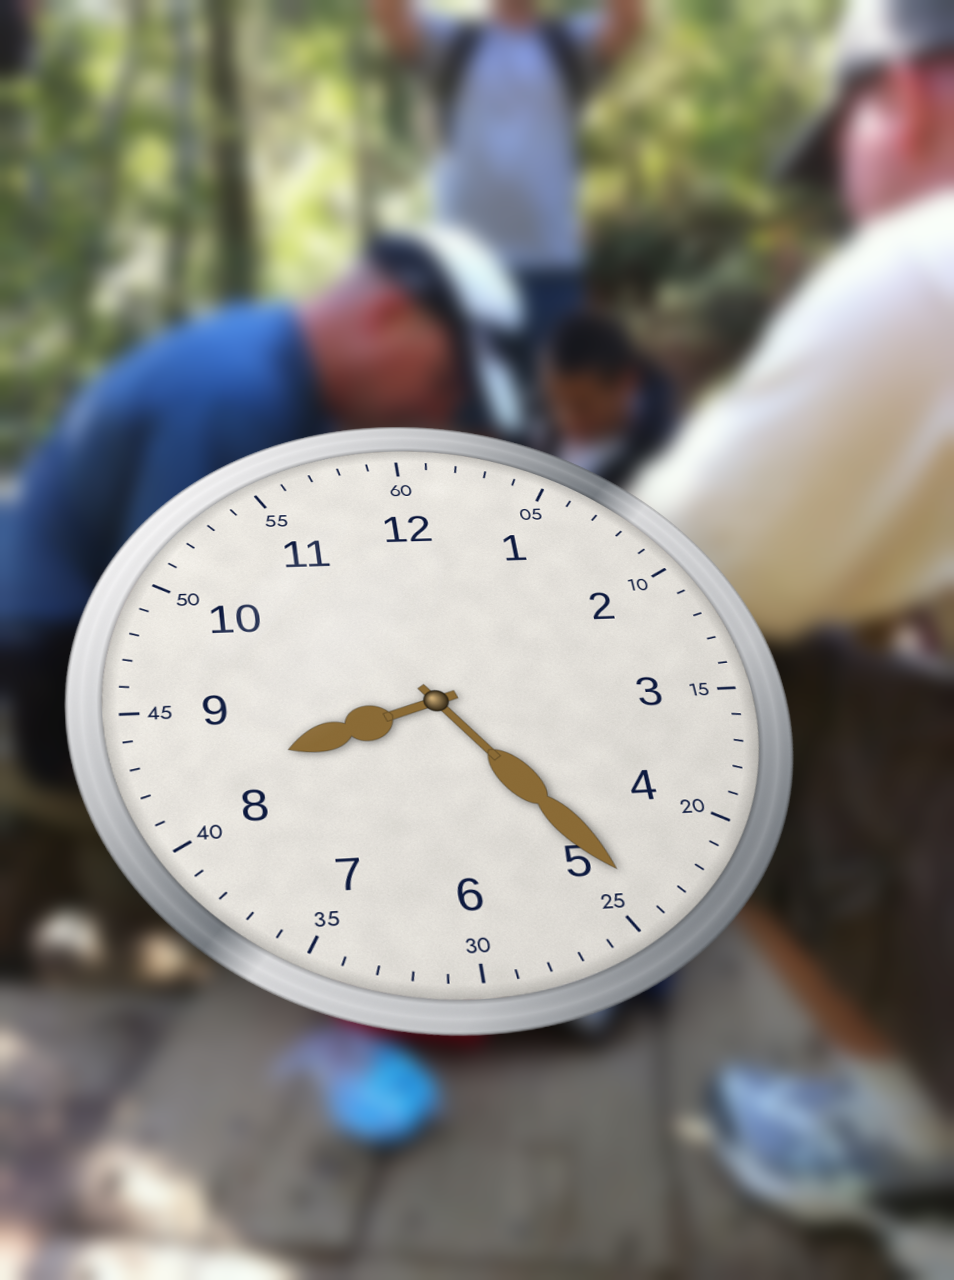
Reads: 8.24
